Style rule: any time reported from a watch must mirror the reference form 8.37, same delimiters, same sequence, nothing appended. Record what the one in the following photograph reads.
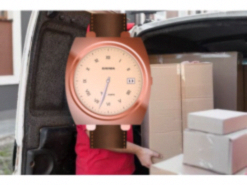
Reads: 6.33
